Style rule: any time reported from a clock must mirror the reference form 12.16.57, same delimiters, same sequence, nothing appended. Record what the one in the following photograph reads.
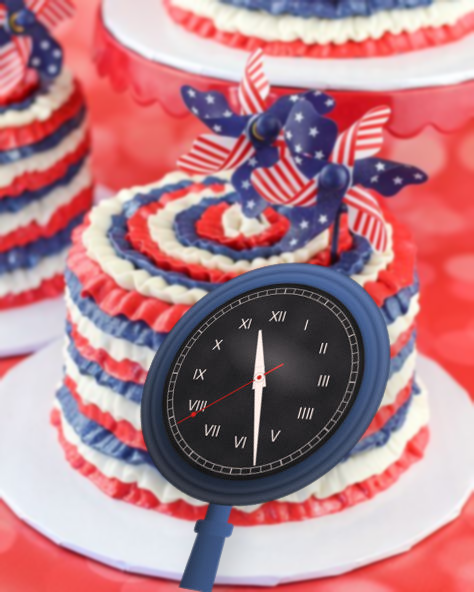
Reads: 11.27.39
